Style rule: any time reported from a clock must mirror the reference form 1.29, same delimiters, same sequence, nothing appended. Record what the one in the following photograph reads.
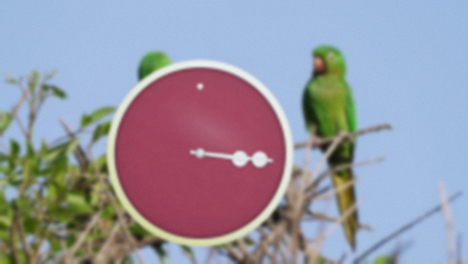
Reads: 3.16
